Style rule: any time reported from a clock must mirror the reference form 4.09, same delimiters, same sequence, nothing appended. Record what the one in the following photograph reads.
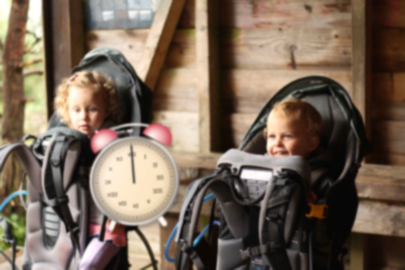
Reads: 12.00
